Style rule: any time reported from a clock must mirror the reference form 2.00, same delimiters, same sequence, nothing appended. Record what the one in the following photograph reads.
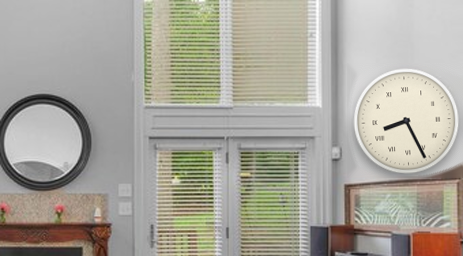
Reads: 8.26
